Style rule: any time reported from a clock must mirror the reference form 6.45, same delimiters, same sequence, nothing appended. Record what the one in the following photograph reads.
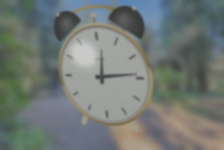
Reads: 12.14
